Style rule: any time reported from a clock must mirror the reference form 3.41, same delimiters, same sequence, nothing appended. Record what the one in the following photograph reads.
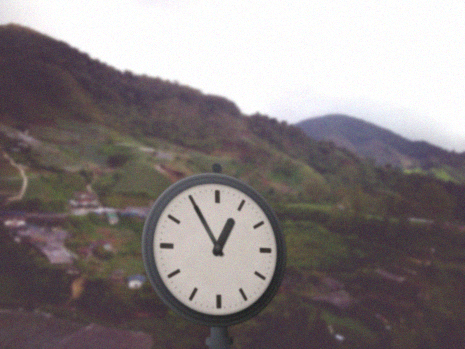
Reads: 12.55
